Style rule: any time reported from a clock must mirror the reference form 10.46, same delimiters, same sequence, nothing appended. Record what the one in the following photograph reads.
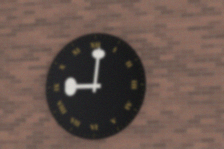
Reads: 9.01
